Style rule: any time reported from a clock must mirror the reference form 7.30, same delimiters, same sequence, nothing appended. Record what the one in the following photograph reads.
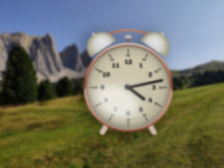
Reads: 4.13
